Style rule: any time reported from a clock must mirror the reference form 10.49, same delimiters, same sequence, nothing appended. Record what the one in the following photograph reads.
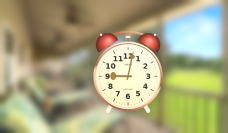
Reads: 9.02
